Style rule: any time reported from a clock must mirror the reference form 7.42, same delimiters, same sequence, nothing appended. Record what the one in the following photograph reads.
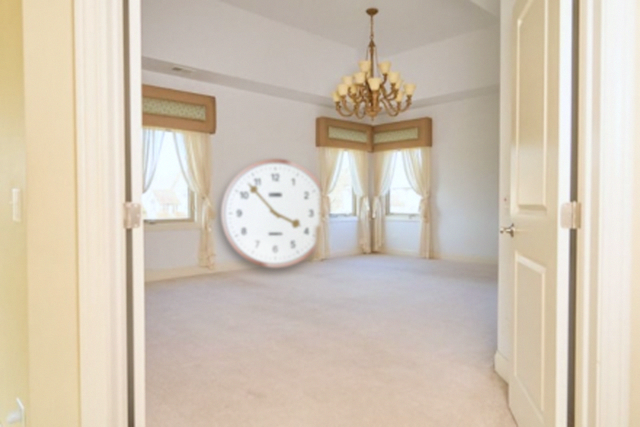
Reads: 3.53
